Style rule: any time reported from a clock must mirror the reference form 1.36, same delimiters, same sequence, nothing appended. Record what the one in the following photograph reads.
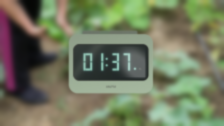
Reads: 1.37
